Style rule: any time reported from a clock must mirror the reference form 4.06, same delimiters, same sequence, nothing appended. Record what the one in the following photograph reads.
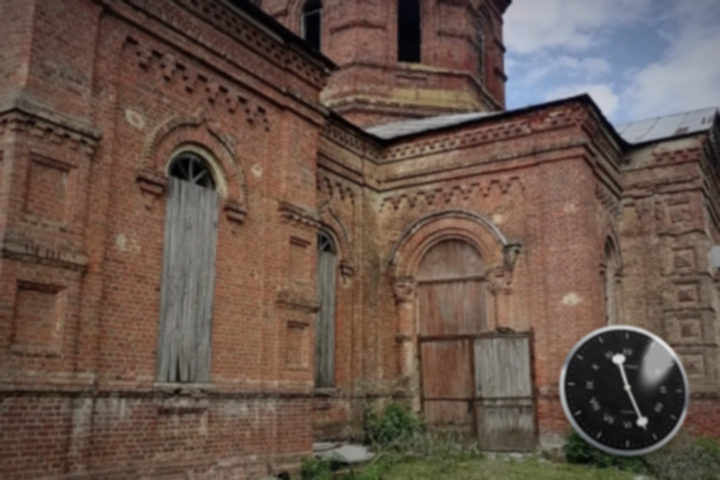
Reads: 11.26
